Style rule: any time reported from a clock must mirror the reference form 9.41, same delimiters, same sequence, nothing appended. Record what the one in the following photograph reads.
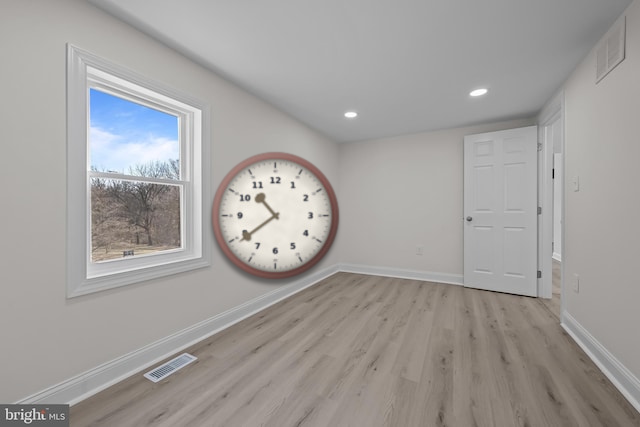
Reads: 10.39
